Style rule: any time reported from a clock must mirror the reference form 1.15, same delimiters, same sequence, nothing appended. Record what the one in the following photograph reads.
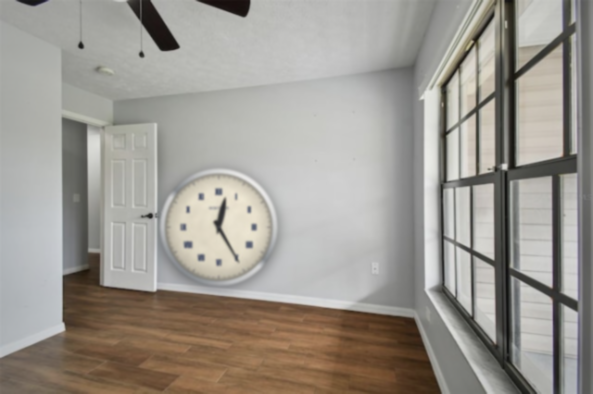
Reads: 12.25
